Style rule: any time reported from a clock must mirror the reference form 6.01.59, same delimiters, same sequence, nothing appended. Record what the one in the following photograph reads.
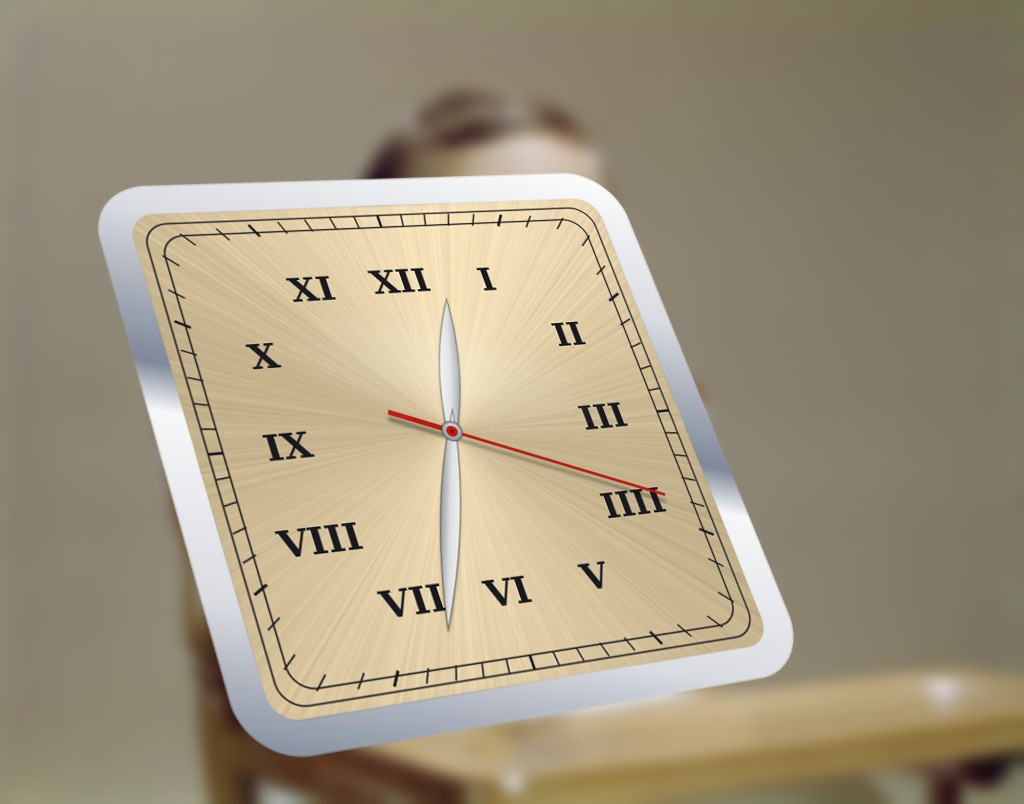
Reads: 12.33.19
